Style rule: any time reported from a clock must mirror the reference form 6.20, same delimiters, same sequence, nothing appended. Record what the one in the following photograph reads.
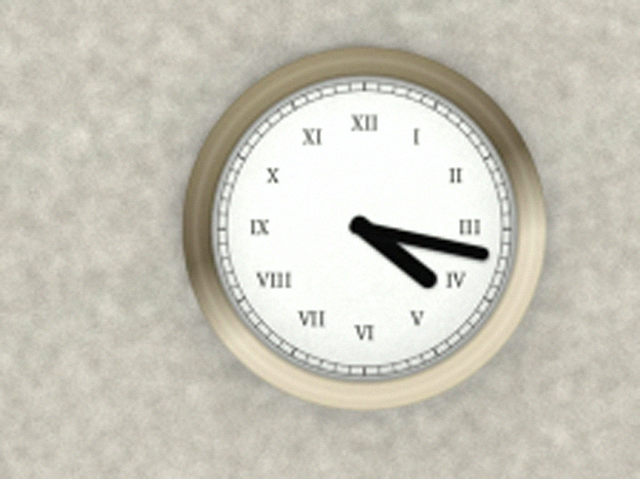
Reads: 4.17
